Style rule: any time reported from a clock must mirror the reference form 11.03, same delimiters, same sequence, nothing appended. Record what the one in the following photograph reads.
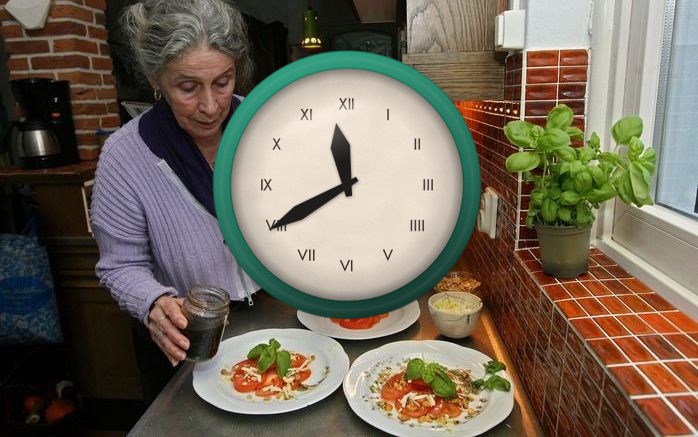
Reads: 11.40
